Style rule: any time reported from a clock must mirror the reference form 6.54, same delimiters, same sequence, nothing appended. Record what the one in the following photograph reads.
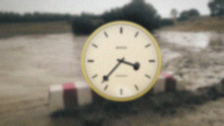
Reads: 3.37
